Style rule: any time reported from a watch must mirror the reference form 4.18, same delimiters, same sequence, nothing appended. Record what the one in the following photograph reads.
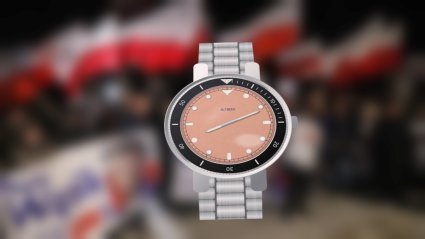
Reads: 8.11
